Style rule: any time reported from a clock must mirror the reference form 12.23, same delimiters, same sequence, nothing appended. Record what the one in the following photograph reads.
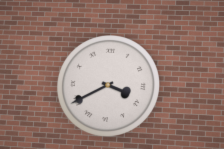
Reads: 3.40
